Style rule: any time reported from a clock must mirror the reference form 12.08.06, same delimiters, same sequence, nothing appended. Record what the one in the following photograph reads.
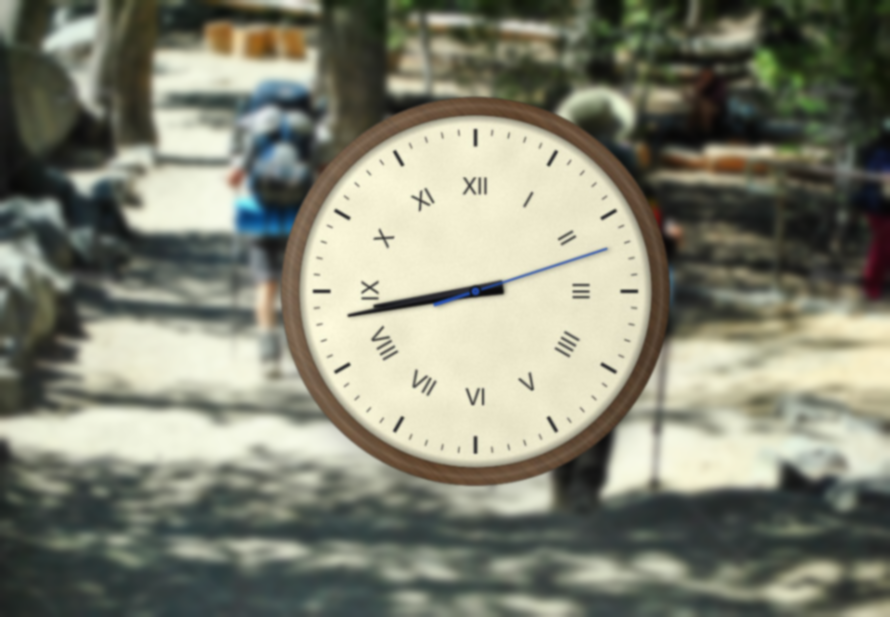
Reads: 8.43.12
